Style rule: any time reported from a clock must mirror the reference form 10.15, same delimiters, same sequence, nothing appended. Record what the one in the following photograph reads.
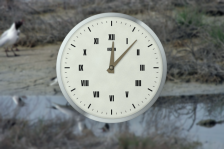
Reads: 12.07
